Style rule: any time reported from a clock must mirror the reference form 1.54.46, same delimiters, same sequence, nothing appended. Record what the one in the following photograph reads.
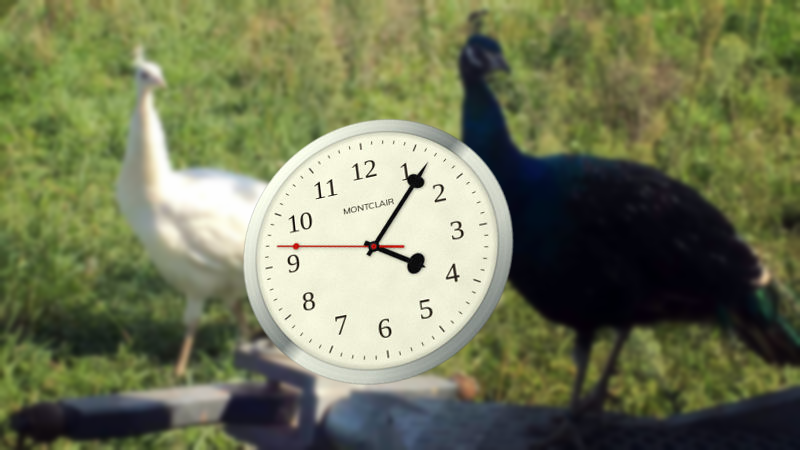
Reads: 4.06.47
